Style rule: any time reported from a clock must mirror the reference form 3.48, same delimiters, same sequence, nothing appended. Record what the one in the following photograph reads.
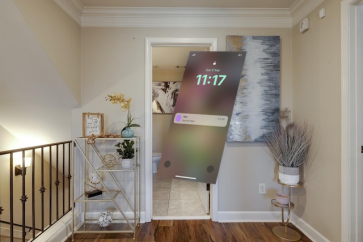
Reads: 11.17
